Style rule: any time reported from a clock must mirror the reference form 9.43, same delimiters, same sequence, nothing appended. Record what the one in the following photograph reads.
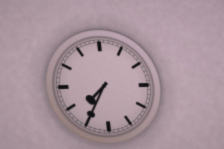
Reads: 7.35
